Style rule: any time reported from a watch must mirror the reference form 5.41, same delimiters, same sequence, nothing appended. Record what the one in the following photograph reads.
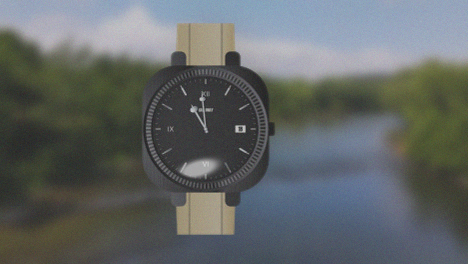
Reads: 10.59
